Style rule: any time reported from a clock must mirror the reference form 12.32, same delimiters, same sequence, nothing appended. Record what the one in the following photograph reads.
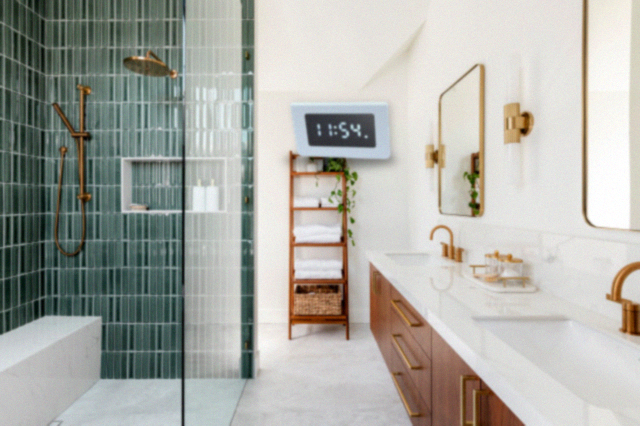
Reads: 11.54
